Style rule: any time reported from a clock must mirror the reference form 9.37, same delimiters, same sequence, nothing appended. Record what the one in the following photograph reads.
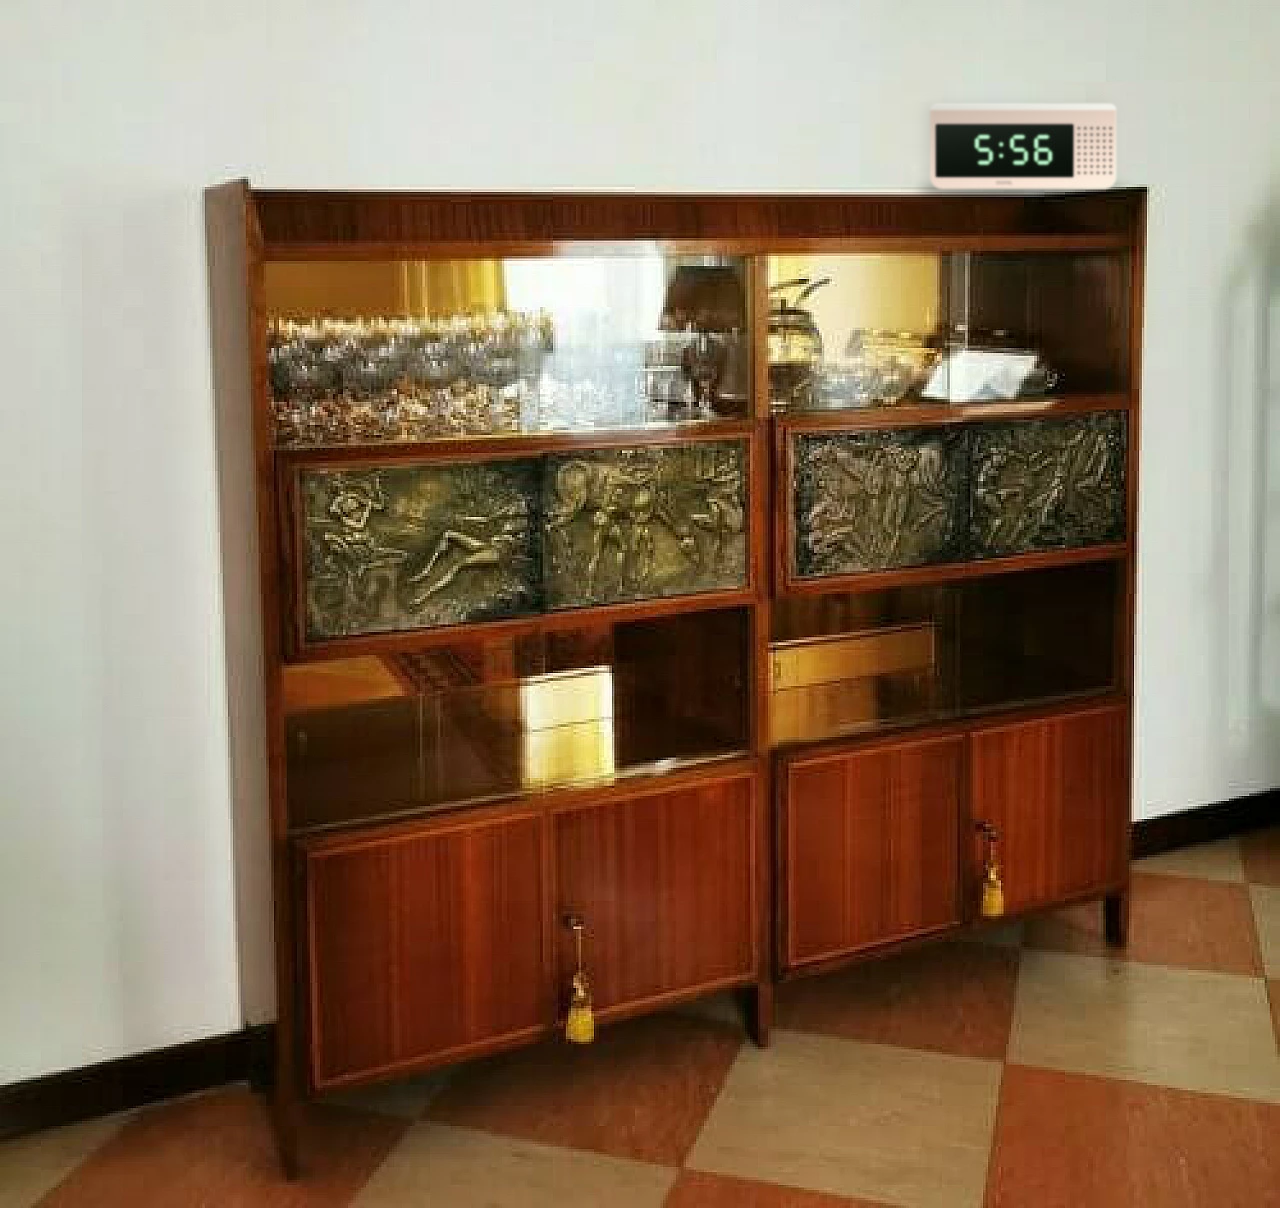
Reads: 5.56
